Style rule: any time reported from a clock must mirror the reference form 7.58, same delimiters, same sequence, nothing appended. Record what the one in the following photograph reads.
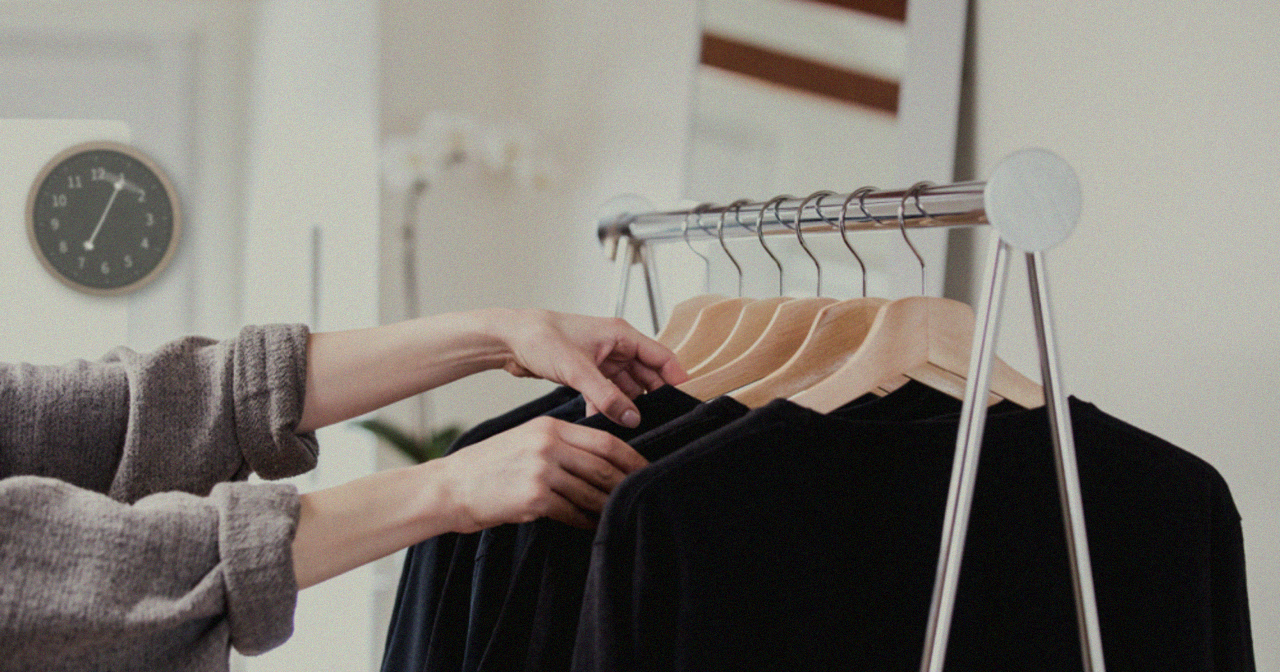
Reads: 7.05
